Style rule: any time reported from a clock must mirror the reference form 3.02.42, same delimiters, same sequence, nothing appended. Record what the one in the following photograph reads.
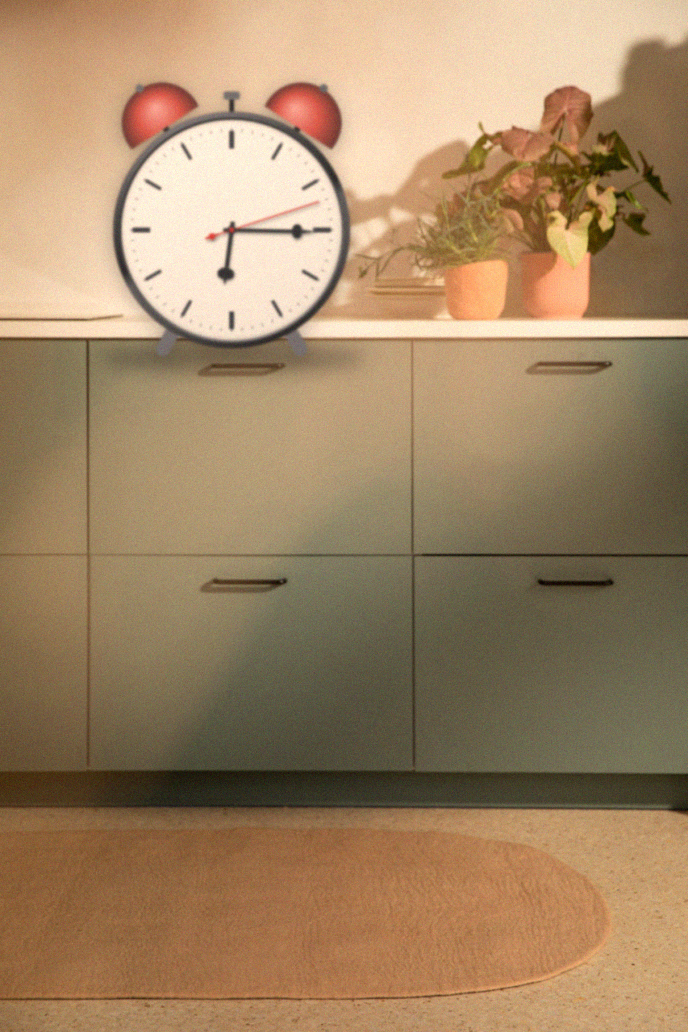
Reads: 6.15.12
